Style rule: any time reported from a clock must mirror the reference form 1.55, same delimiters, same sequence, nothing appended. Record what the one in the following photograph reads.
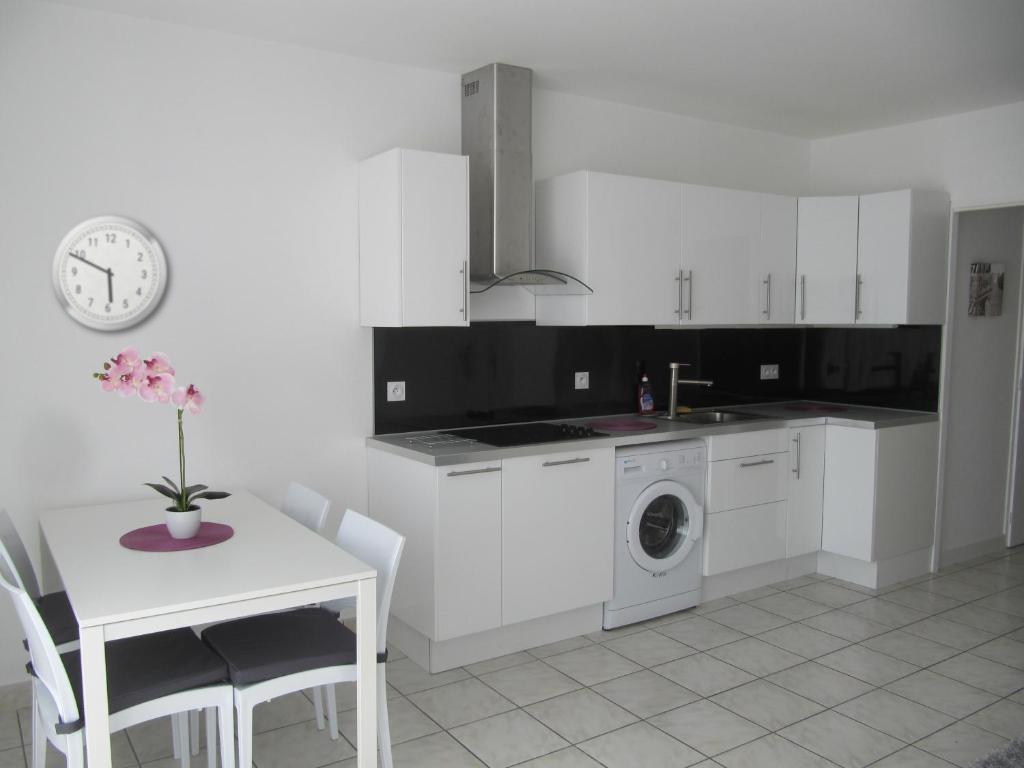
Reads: 5.49
